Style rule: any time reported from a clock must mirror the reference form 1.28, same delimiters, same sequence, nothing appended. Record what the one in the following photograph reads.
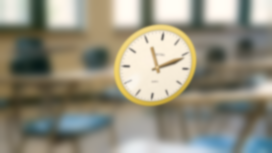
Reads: 11.11
